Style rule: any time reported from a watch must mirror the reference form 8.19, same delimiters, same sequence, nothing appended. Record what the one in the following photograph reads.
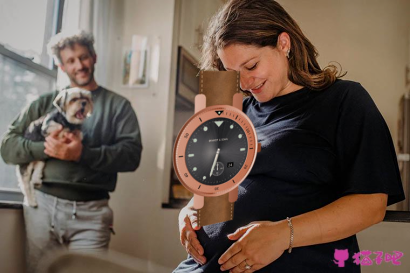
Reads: 6.33
